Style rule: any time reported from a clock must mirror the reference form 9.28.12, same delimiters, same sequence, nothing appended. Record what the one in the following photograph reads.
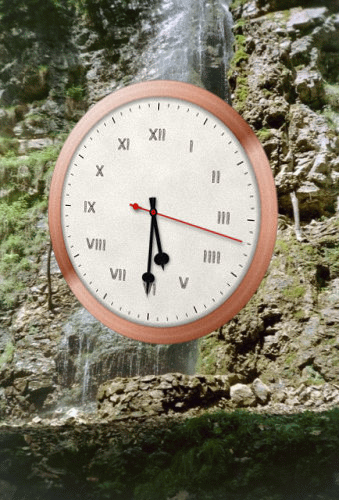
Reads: 5.30.17
